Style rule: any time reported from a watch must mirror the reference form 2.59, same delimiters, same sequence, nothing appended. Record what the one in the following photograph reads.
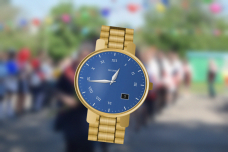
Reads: 12.44
